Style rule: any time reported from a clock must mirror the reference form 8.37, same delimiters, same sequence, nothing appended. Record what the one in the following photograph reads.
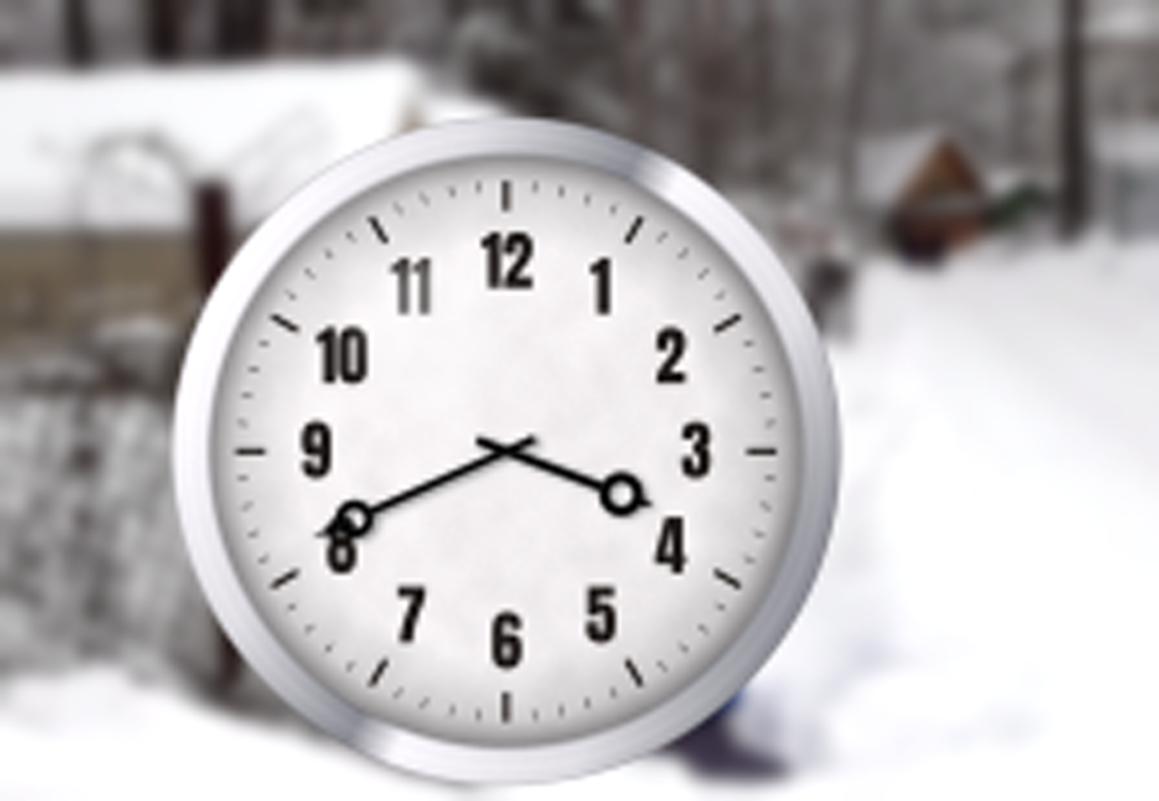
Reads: 3.41
